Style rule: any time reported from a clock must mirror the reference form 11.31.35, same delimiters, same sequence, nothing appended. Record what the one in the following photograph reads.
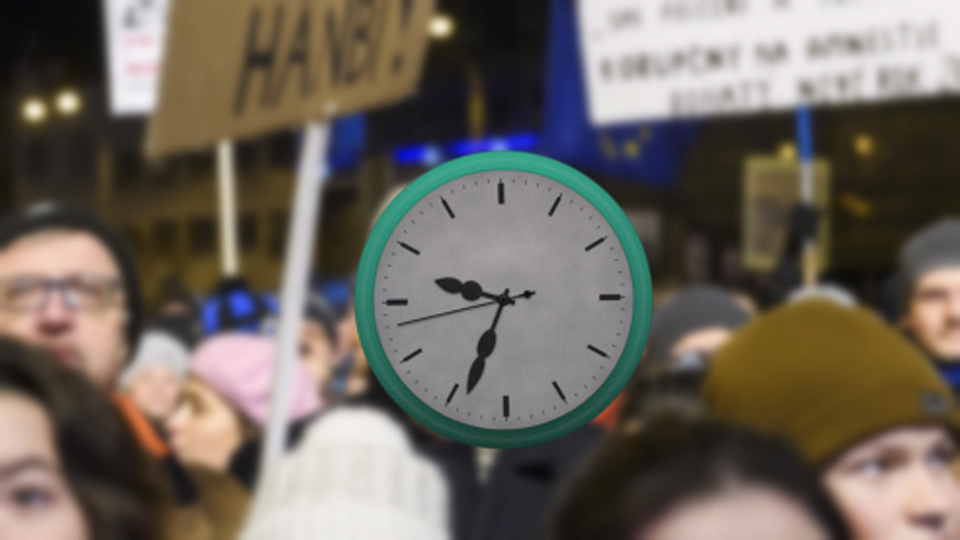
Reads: 9.33.43
